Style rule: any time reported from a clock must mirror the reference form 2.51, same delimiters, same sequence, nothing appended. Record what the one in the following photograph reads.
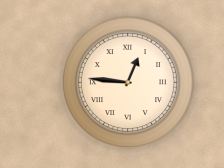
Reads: 12.46
